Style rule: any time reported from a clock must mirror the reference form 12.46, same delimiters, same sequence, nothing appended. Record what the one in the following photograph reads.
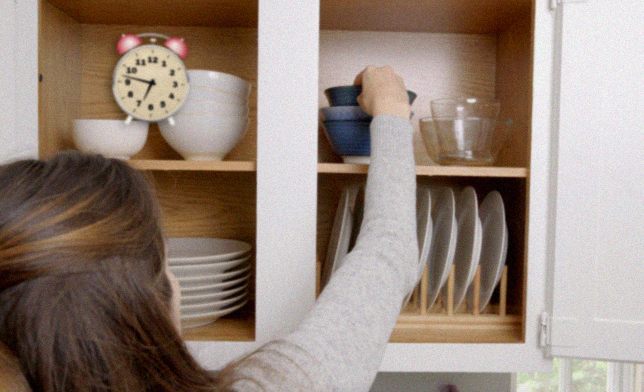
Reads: 6.47
